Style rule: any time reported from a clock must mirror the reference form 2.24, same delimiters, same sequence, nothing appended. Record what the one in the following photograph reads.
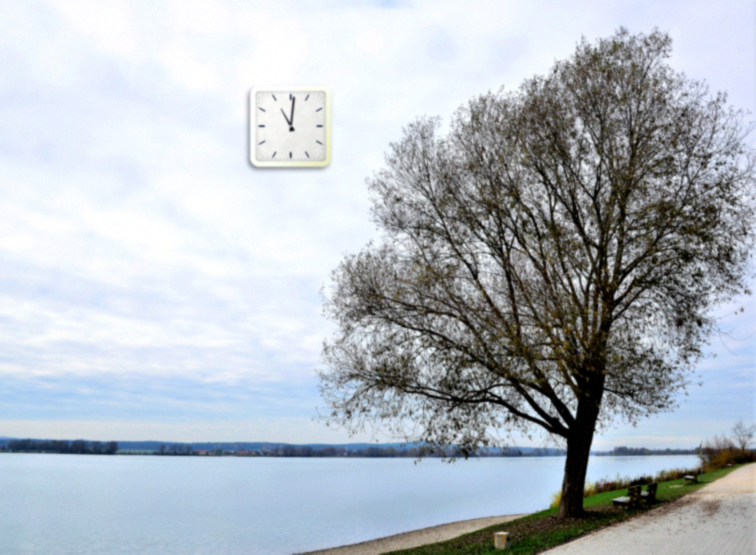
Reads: 11.01
